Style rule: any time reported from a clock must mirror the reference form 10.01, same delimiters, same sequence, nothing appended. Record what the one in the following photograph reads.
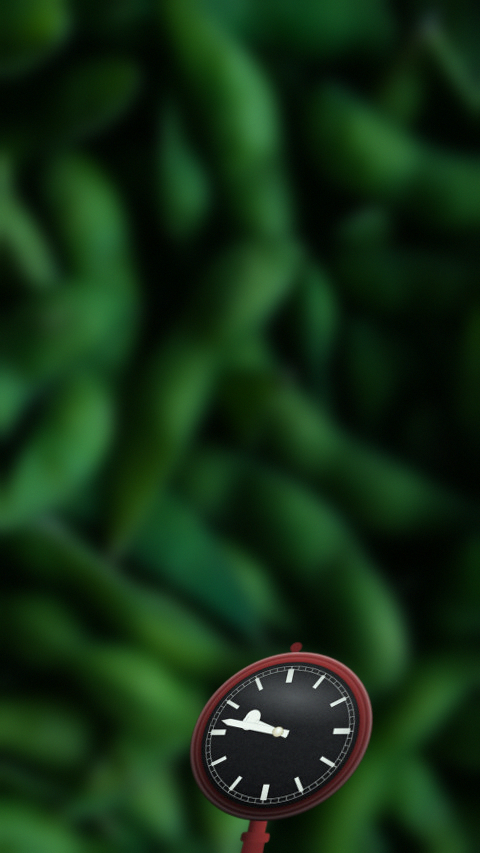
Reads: 9.47
